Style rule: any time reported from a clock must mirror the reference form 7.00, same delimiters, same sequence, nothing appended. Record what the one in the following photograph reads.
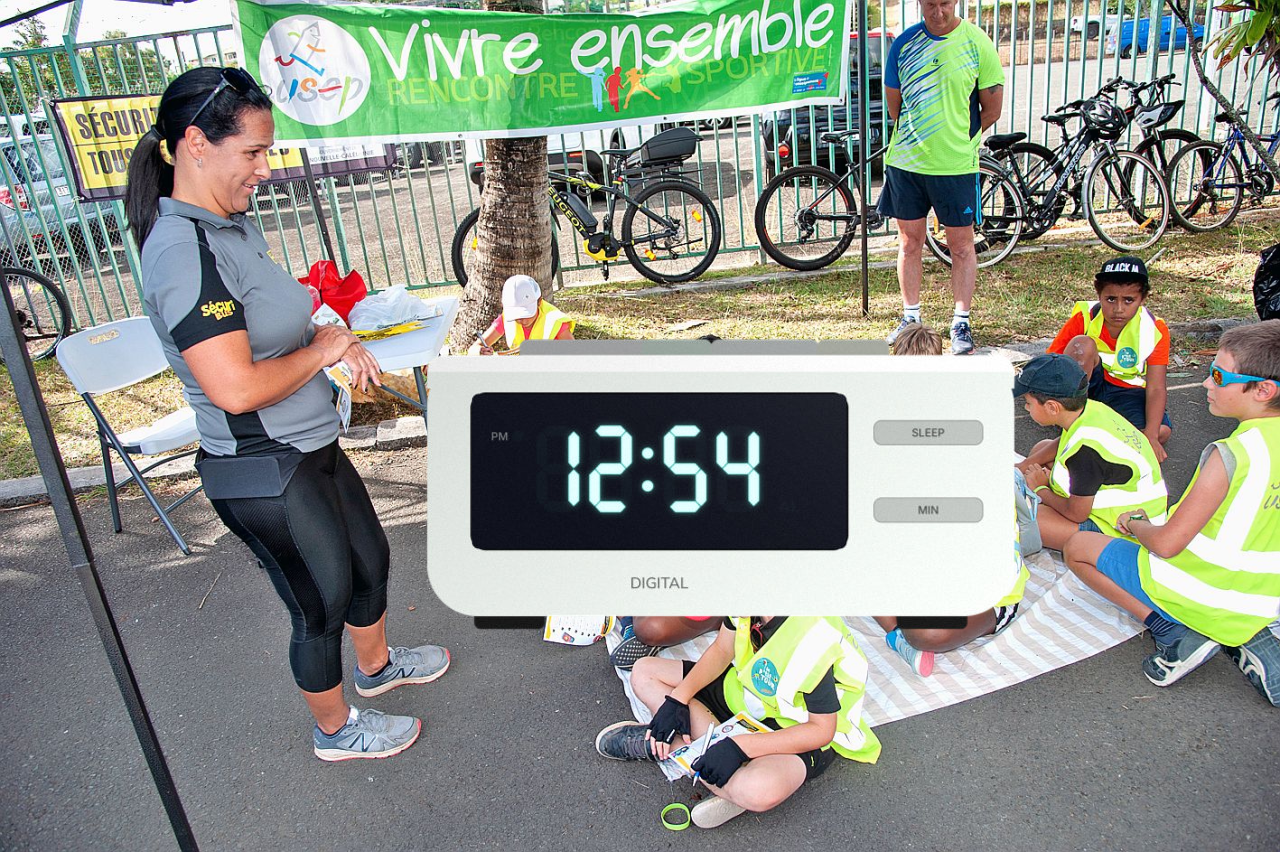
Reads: 12.54
